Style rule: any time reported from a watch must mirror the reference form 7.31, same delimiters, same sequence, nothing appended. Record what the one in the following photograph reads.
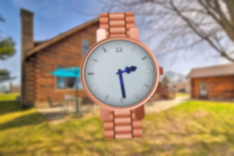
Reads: 2.29
